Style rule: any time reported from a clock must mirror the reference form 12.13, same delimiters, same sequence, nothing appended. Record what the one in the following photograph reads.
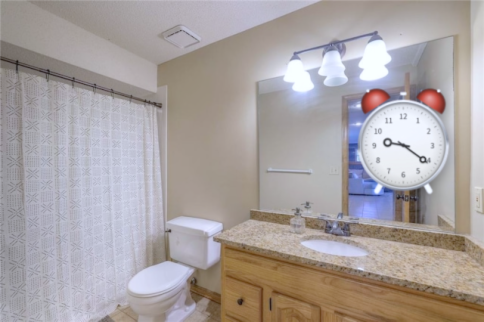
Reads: 9.21
